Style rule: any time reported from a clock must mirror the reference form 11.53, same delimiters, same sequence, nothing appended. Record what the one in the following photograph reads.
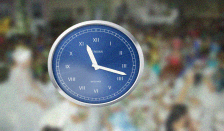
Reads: 11.18
